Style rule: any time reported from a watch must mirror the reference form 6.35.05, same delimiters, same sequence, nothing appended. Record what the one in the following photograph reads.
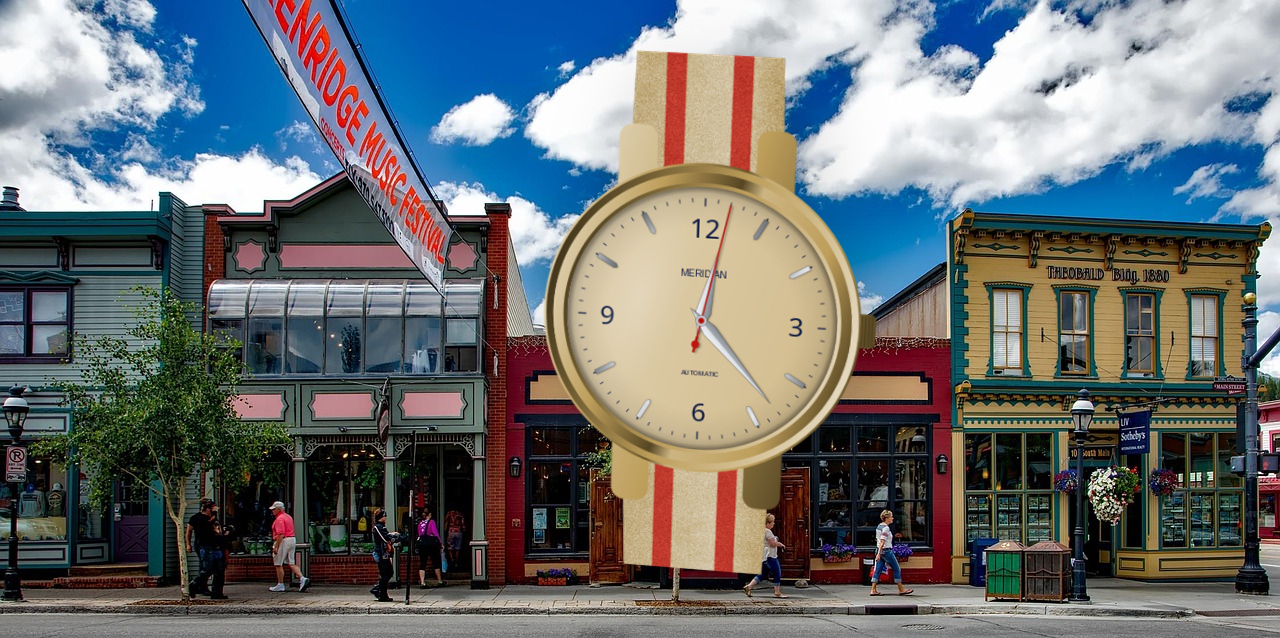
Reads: 12.23.02
